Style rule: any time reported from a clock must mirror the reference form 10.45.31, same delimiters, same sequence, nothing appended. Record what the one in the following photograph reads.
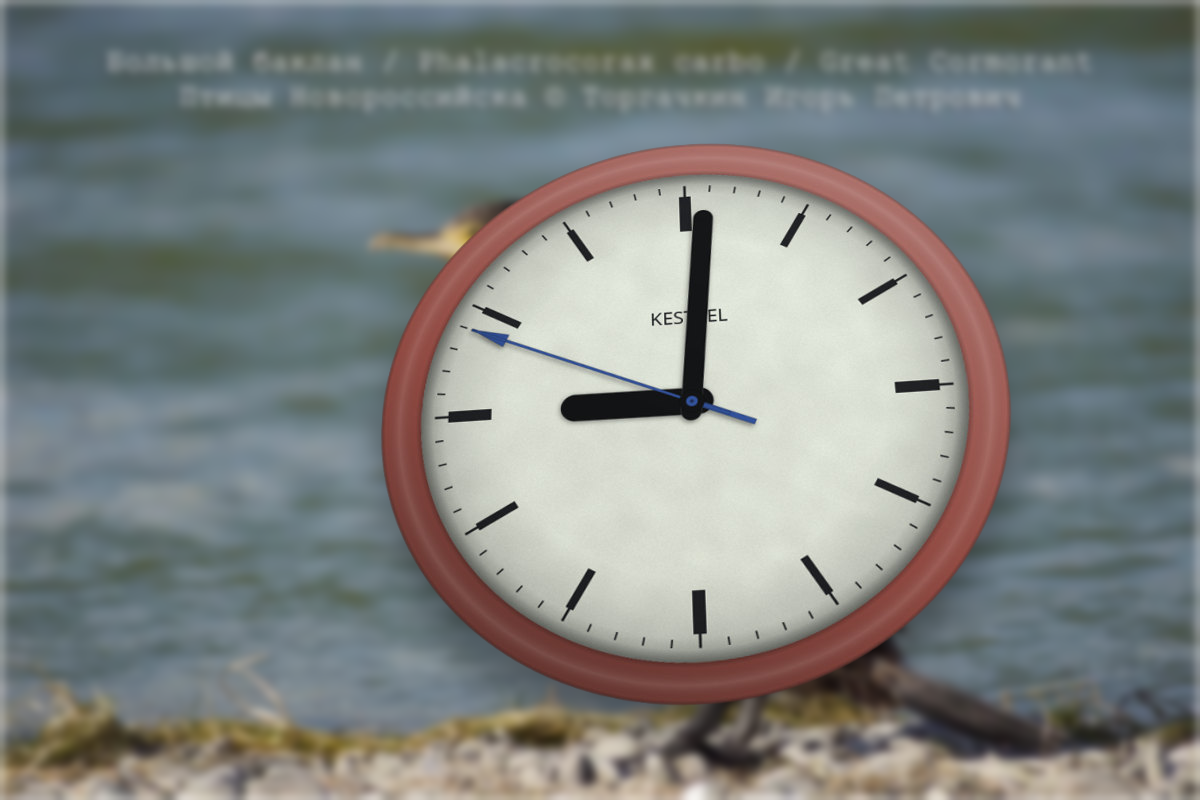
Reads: 9.00.49
